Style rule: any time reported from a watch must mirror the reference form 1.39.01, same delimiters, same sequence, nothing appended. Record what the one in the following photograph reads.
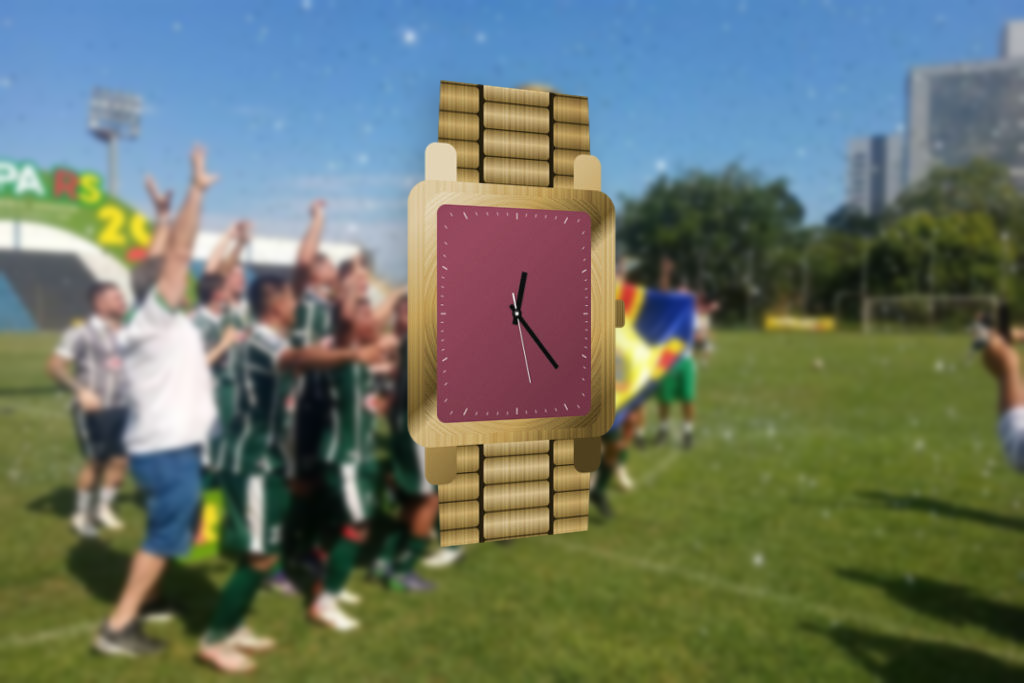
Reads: 12.23.28
